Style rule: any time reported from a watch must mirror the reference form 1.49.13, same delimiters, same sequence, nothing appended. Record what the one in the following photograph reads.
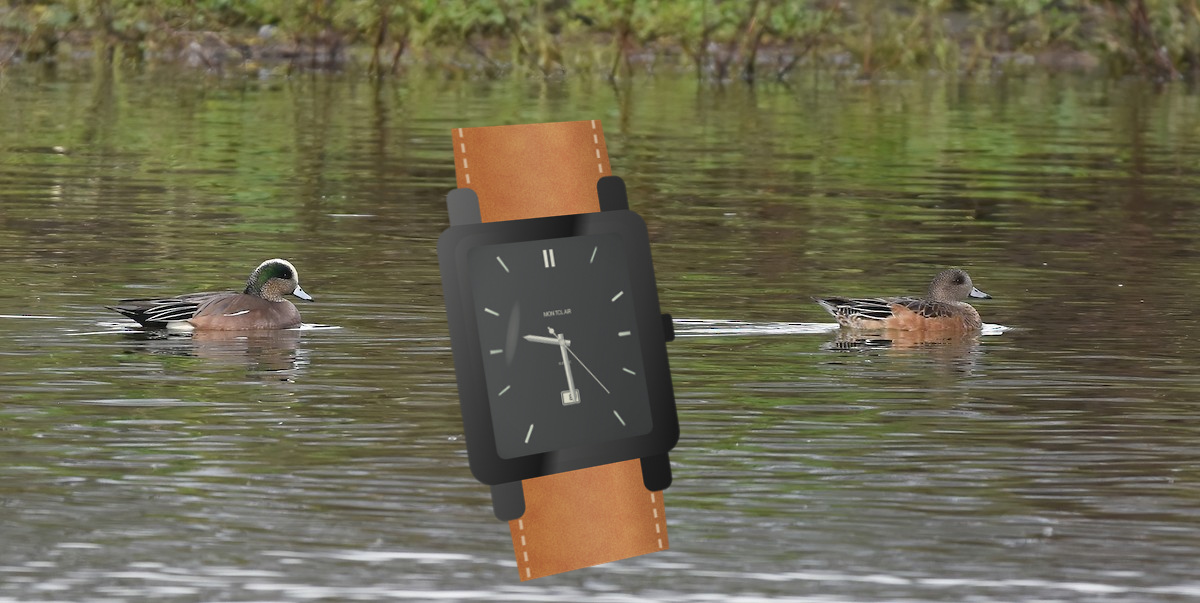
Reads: 9.29.24
